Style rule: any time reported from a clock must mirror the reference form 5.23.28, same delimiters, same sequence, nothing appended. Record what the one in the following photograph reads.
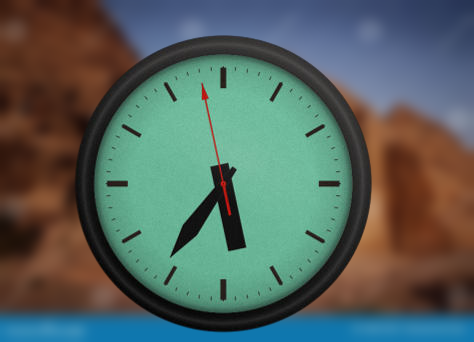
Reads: 5.35.58
